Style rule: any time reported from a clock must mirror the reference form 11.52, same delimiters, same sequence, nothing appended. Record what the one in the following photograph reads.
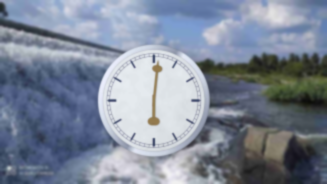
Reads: 6.01
